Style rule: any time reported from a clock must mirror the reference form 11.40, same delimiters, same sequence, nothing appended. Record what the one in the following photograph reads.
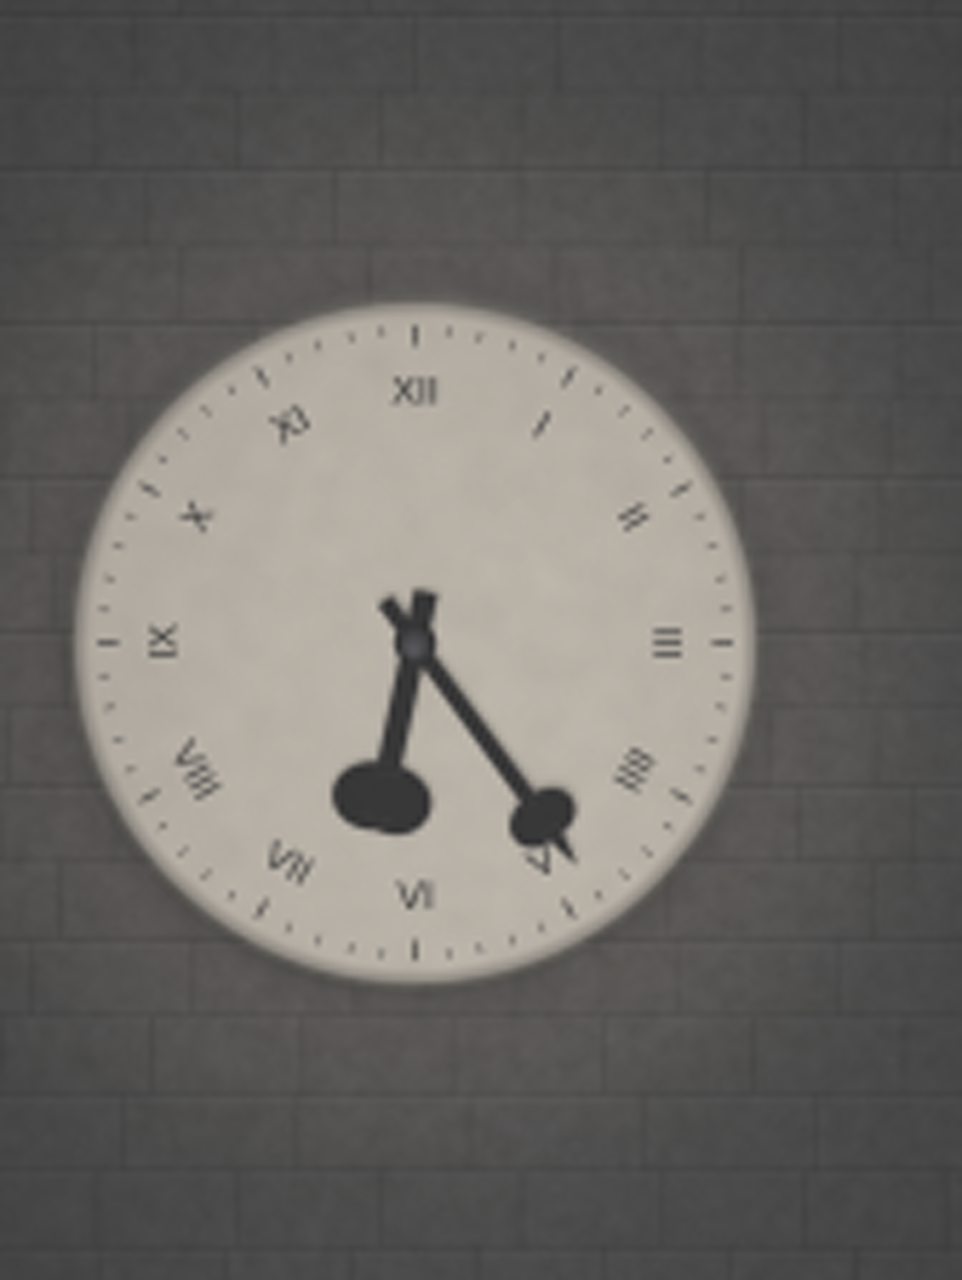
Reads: 6.24
